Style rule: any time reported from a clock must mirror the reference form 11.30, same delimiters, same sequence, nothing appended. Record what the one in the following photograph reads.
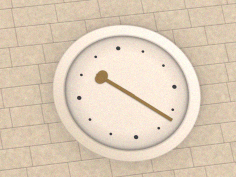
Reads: 10.22
